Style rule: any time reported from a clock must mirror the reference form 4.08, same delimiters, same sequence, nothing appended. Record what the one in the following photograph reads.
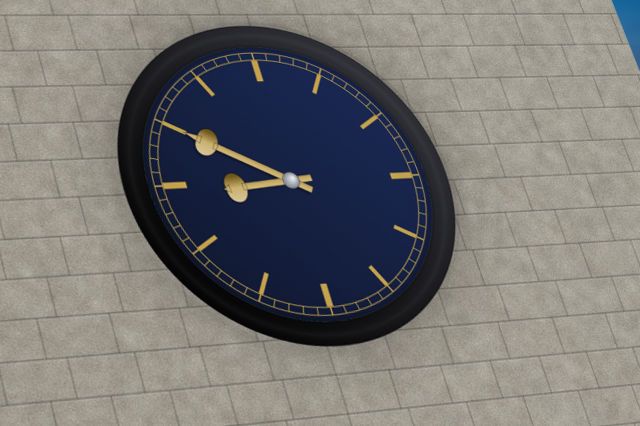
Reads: 8.50
